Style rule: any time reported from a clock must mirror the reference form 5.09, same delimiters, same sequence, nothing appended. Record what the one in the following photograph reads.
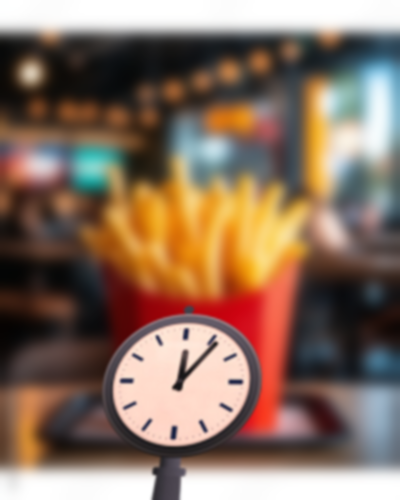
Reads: 12.06
